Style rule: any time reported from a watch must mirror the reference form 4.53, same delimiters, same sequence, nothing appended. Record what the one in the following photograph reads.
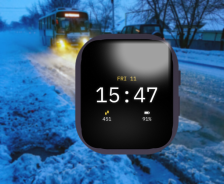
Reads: 15.47
